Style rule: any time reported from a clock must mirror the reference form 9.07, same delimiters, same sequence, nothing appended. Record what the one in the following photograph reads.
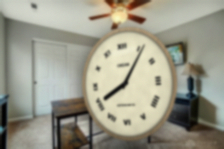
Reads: 8.06
